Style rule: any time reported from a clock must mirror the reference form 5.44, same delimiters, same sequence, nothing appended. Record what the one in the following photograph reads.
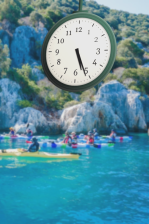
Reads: 5.26
